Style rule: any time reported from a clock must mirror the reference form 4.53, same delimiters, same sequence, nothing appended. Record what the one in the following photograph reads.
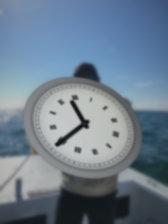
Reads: 11.40
